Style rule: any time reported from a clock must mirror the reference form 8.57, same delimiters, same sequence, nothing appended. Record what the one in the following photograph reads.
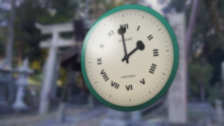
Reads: 1.59
